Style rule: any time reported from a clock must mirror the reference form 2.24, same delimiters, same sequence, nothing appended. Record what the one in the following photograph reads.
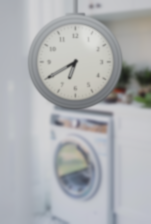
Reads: 6.40
